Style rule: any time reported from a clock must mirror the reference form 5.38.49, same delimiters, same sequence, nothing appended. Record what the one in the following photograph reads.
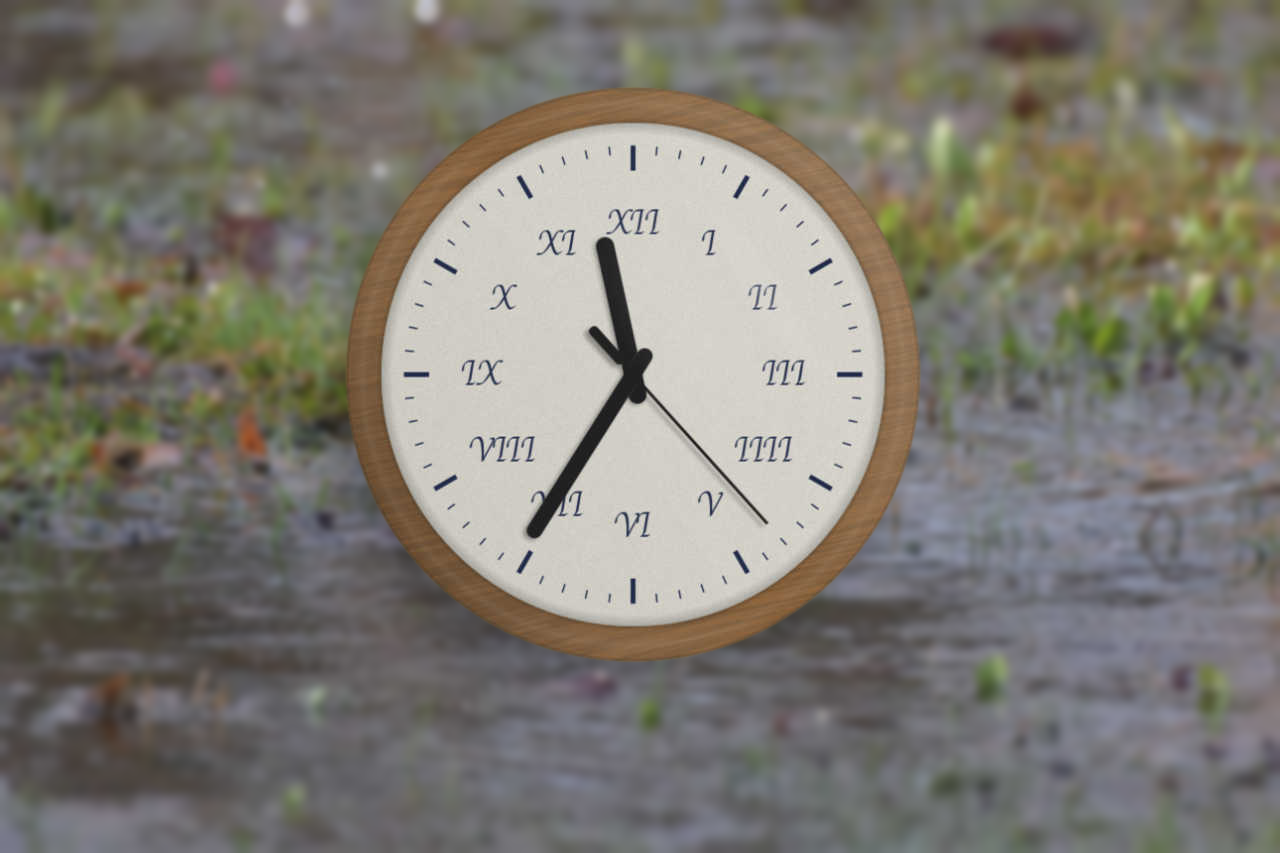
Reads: 11.35.23
